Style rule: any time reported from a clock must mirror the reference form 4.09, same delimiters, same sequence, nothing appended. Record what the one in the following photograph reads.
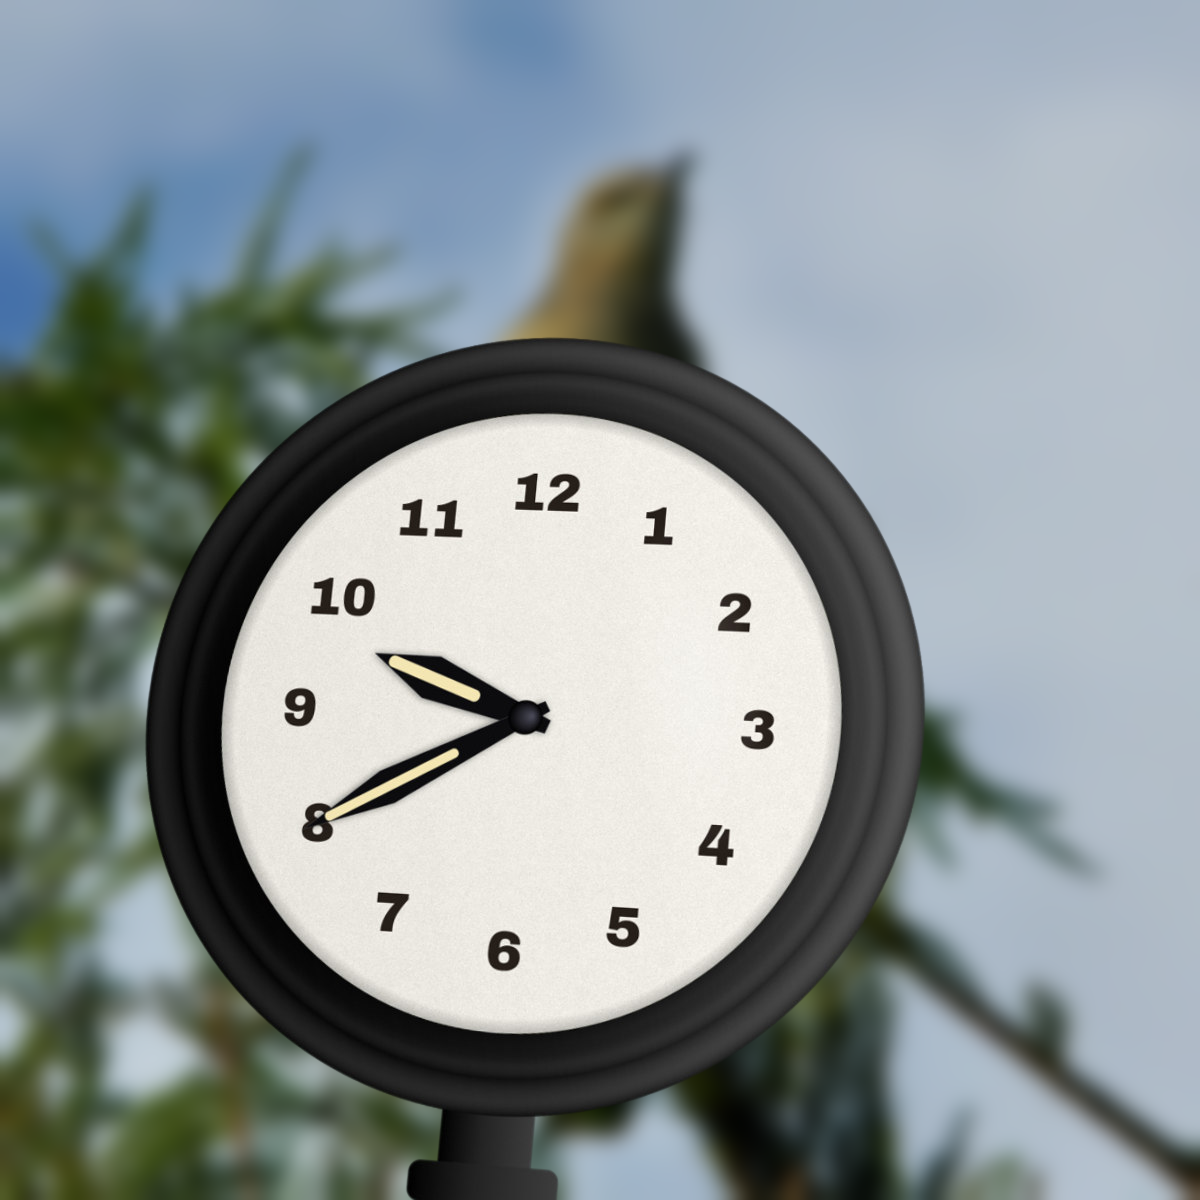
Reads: 9.40
